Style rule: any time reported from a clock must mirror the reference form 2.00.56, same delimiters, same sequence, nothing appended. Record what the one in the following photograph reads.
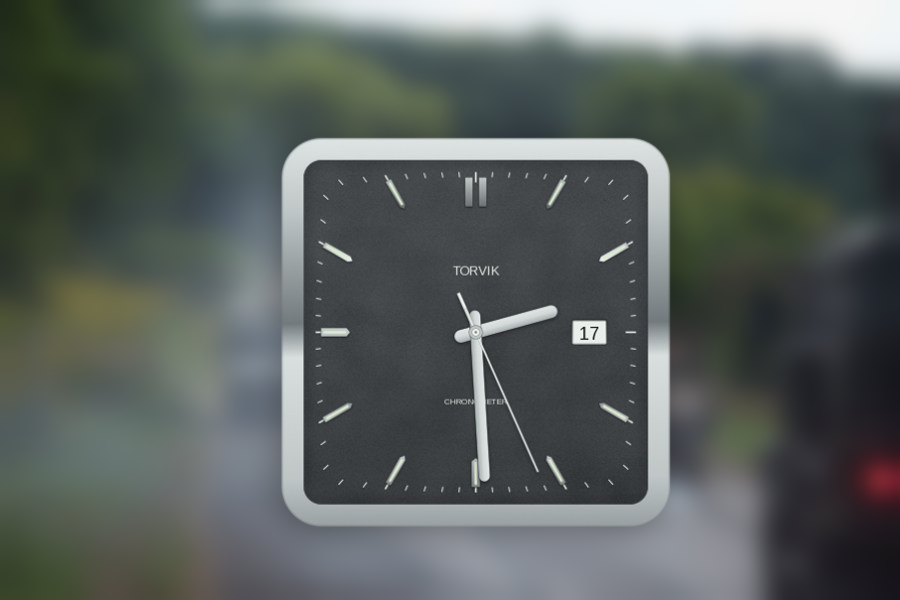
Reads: 2.29.26
